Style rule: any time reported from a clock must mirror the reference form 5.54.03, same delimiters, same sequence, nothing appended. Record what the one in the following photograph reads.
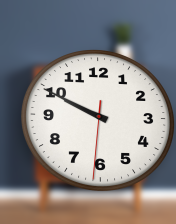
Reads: 9.49.31
